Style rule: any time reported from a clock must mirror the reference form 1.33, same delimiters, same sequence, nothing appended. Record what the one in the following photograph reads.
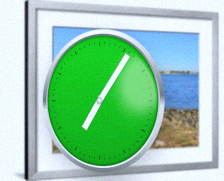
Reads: 7.06
